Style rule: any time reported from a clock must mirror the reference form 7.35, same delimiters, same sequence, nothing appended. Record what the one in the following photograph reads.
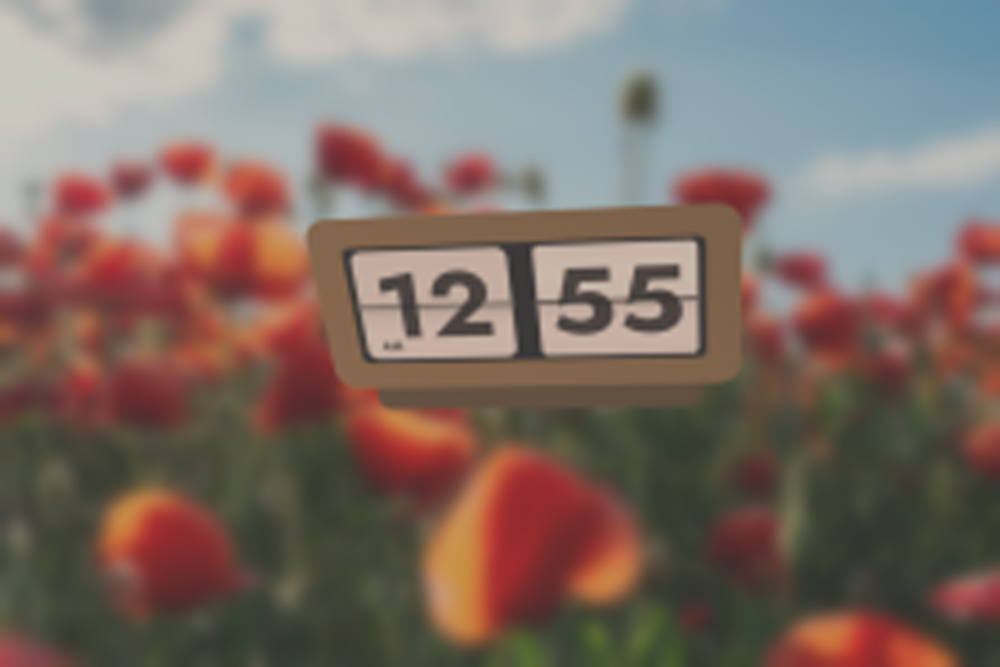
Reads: 12.55
